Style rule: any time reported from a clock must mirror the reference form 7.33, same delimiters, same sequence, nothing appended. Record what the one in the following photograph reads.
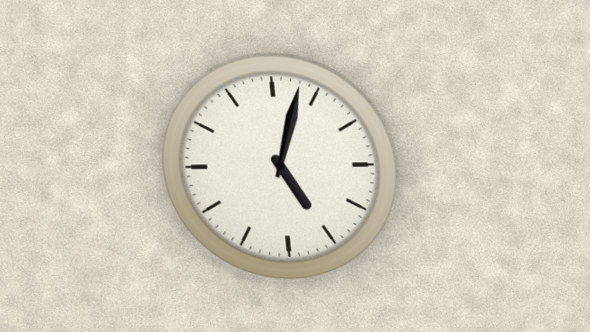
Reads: 5.03
